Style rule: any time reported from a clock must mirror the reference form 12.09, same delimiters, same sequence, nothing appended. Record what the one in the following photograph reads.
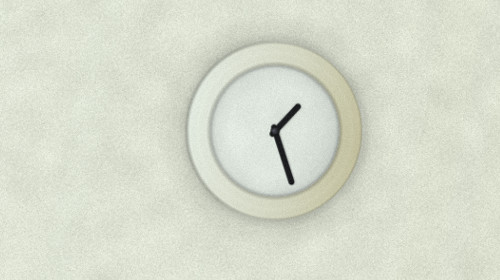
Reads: 1.27
